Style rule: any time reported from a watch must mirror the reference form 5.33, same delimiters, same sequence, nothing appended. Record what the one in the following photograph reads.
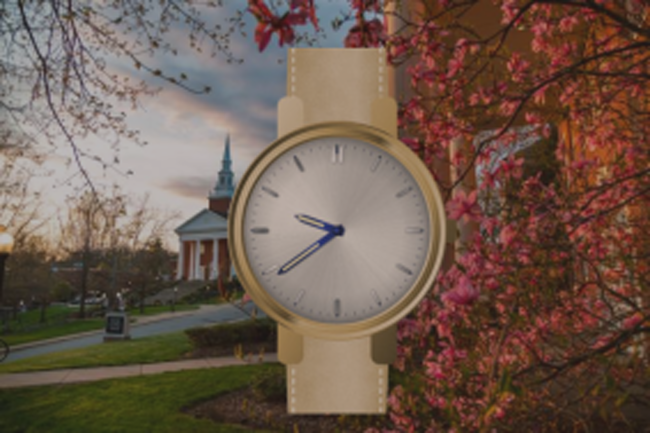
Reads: 9.39
